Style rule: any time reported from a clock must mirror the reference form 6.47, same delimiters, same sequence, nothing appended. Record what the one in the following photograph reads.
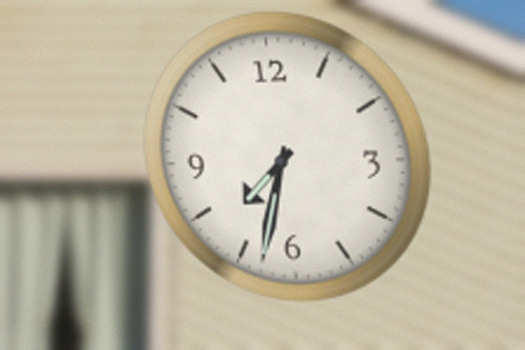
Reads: 7.33
